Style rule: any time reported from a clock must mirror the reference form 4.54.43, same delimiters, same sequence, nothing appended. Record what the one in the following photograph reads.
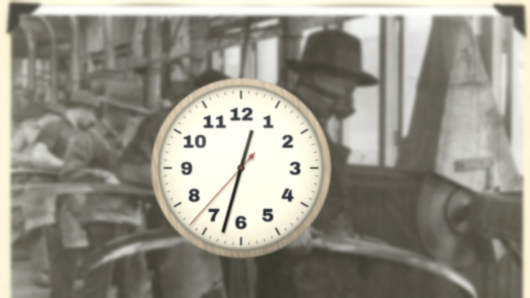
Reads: 12.32.37
